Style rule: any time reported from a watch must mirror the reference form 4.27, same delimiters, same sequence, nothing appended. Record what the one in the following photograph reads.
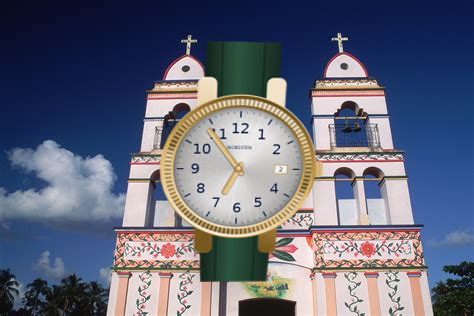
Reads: 6.54
